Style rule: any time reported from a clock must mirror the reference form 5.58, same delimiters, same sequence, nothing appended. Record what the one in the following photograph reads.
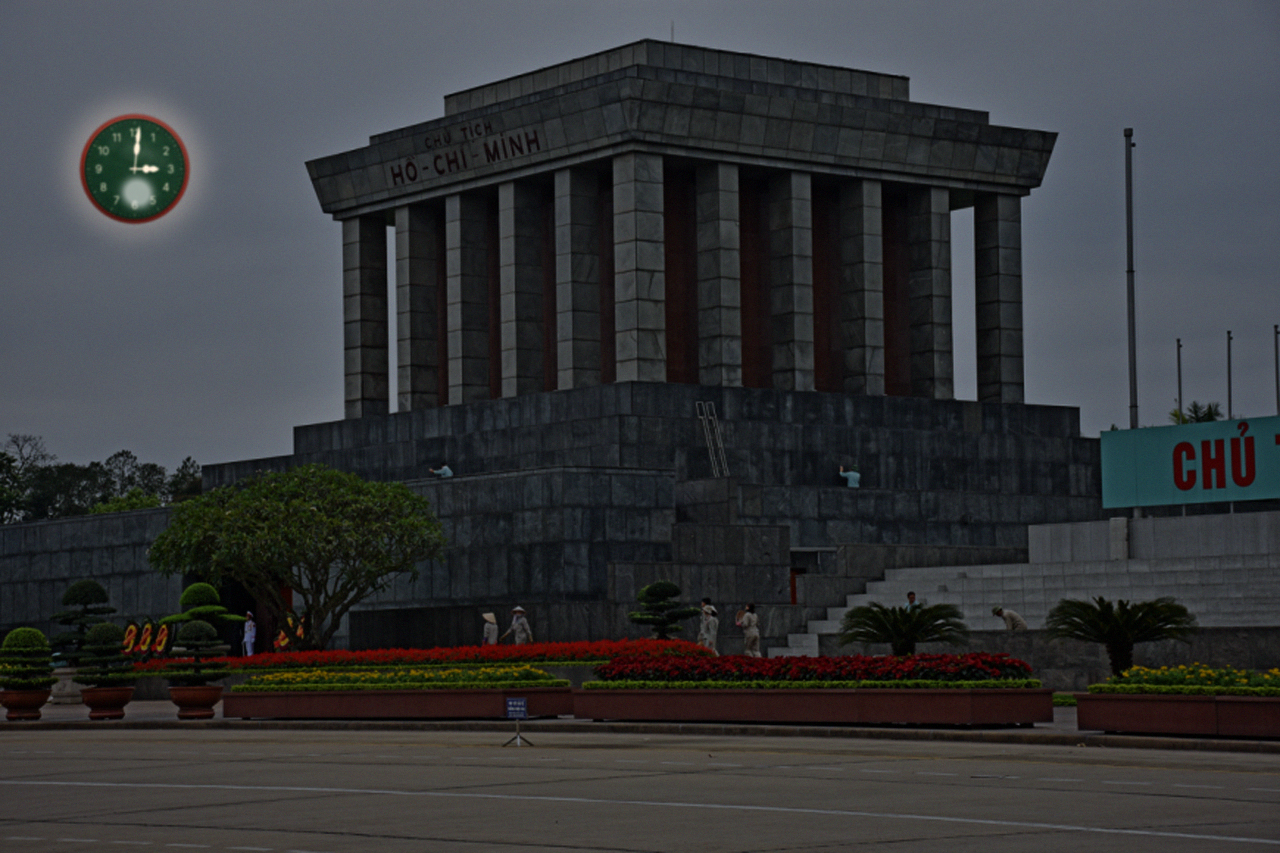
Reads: 3.01
